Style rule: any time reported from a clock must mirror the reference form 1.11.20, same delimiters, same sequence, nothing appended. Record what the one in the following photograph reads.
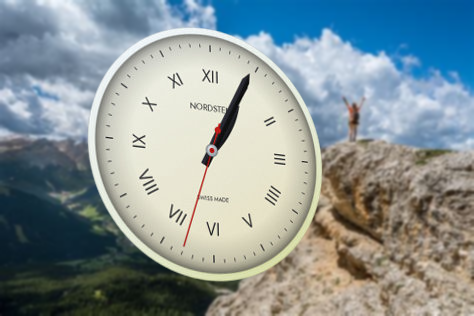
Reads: 1.04.33
